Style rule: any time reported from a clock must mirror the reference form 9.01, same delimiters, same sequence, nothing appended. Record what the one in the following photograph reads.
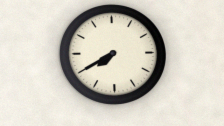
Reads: 7.40
